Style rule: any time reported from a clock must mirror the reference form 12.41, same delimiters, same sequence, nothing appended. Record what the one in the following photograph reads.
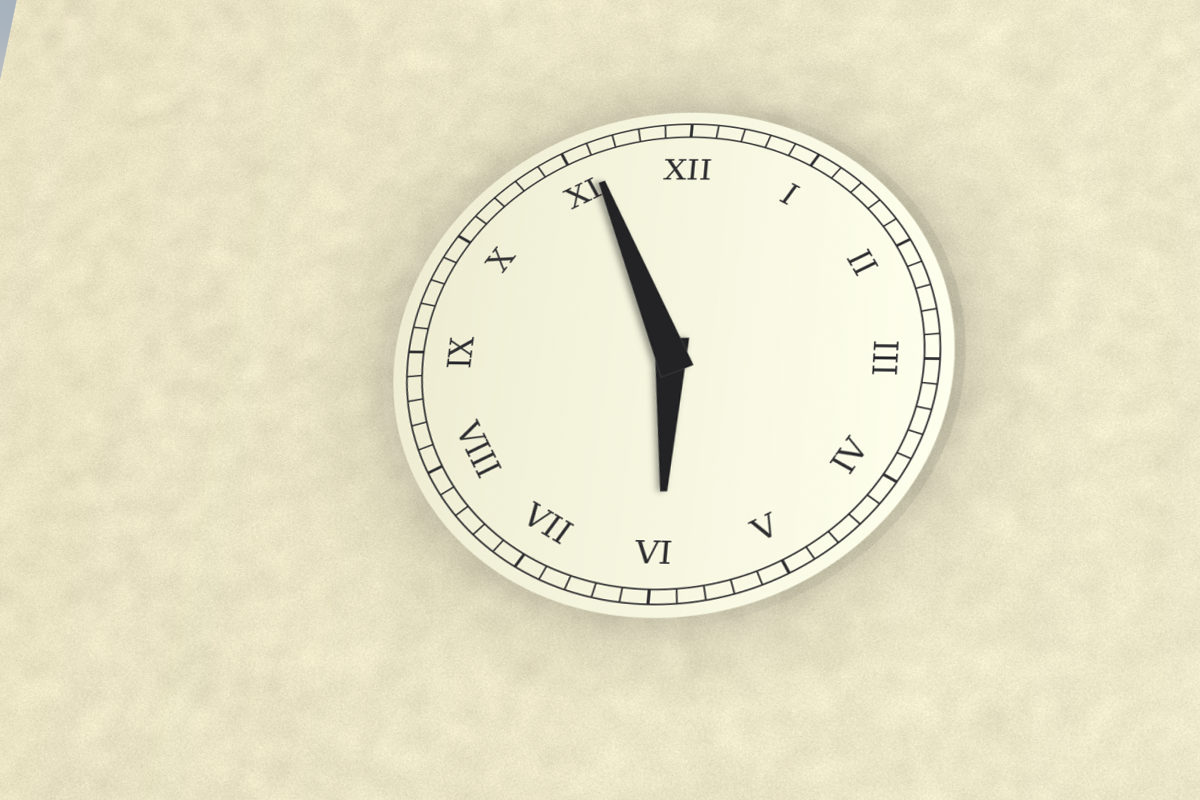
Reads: 5.56
